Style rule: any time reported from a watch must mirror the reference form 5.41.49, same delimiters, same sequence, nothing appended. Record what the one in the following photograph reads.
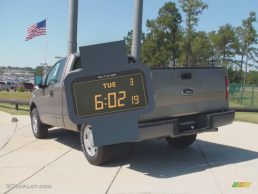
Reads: 6.02.19
